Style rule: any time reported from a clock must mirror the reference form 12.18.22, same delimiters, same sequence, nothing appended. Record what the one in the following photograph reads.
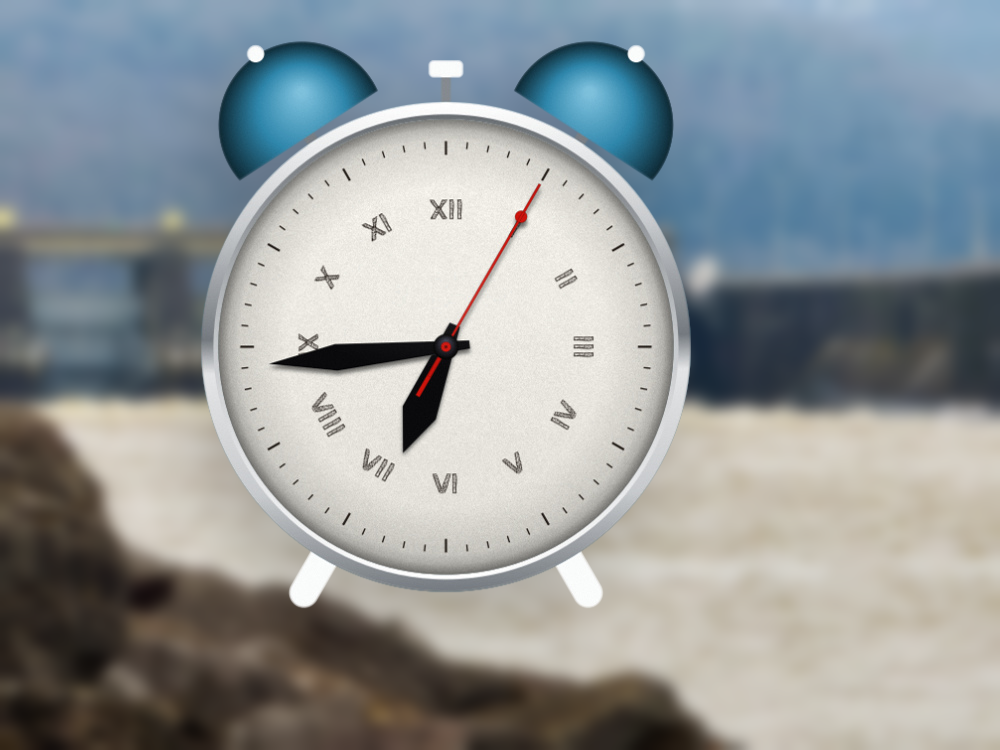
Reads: 6.44.05
